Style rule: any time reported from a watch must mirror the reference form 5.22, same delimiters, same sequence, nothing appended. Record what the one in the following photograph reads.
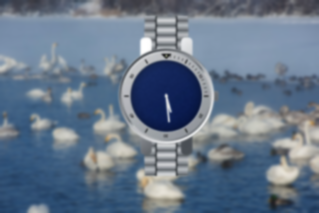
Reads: 5.29
